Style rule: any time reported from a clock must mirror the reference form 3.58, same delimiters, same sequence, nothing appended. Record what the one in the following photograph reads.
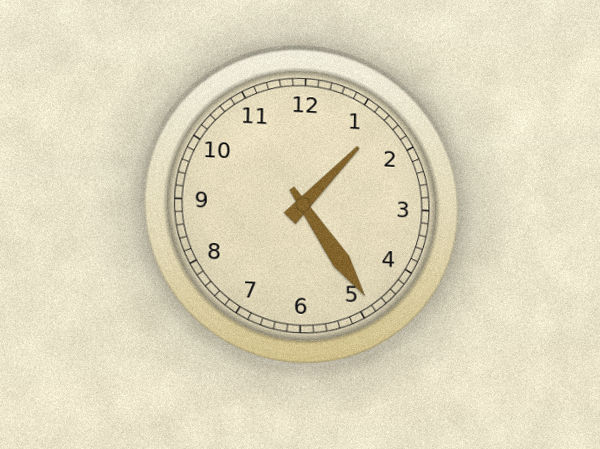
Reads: 1.24
